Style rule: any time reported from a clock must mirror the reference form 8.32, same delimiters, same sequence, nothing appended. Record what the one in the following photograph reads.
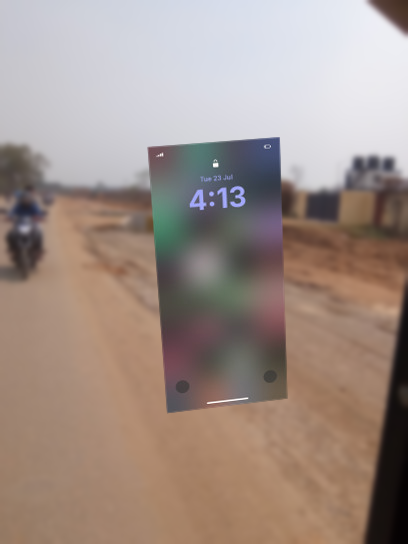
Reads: 4.13
